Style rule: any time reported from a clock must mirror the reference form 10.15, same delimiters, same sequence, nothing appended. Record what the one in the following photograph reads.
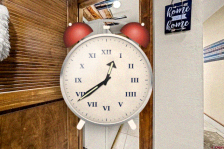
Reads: 12.39
